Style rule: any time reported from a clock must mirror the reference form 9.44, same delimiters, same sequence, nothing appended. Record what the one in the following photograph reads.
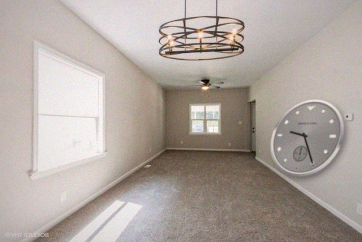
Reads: 9.25
